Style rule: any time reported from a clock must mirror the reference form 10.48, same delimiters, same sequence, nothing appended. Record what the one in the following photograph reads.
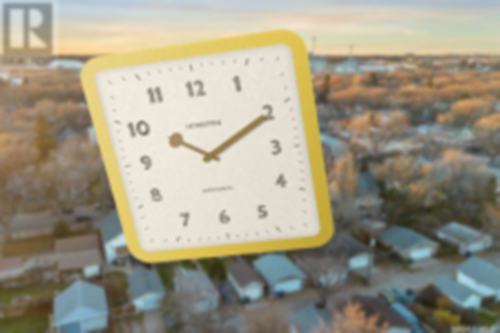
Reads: 10.10
